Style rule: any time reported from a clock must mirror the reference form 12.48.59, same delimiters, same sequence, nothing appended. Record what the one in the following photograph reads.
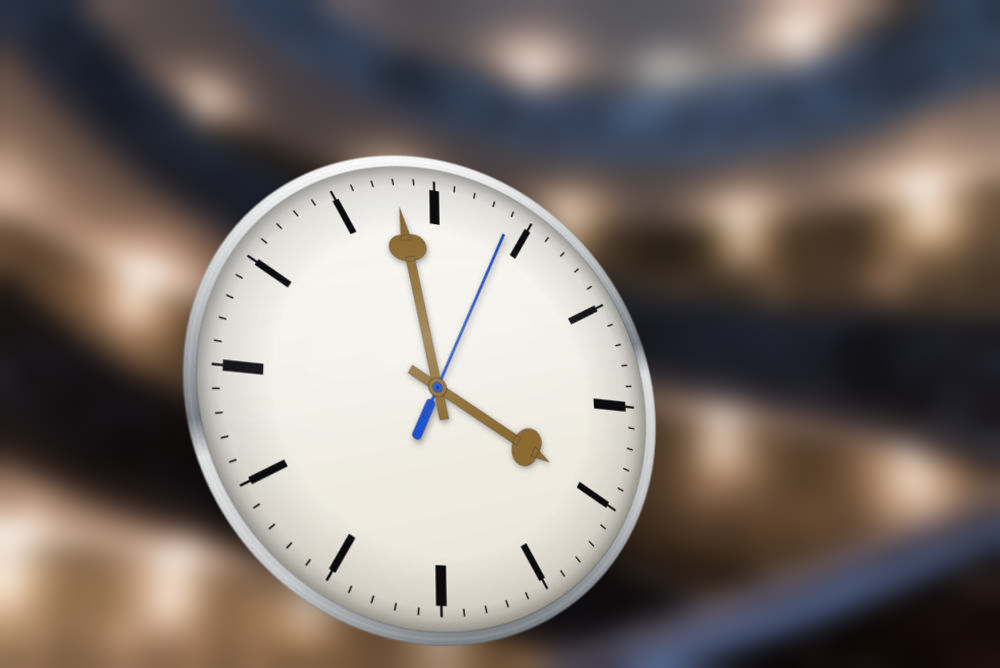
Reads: 3.58.04
